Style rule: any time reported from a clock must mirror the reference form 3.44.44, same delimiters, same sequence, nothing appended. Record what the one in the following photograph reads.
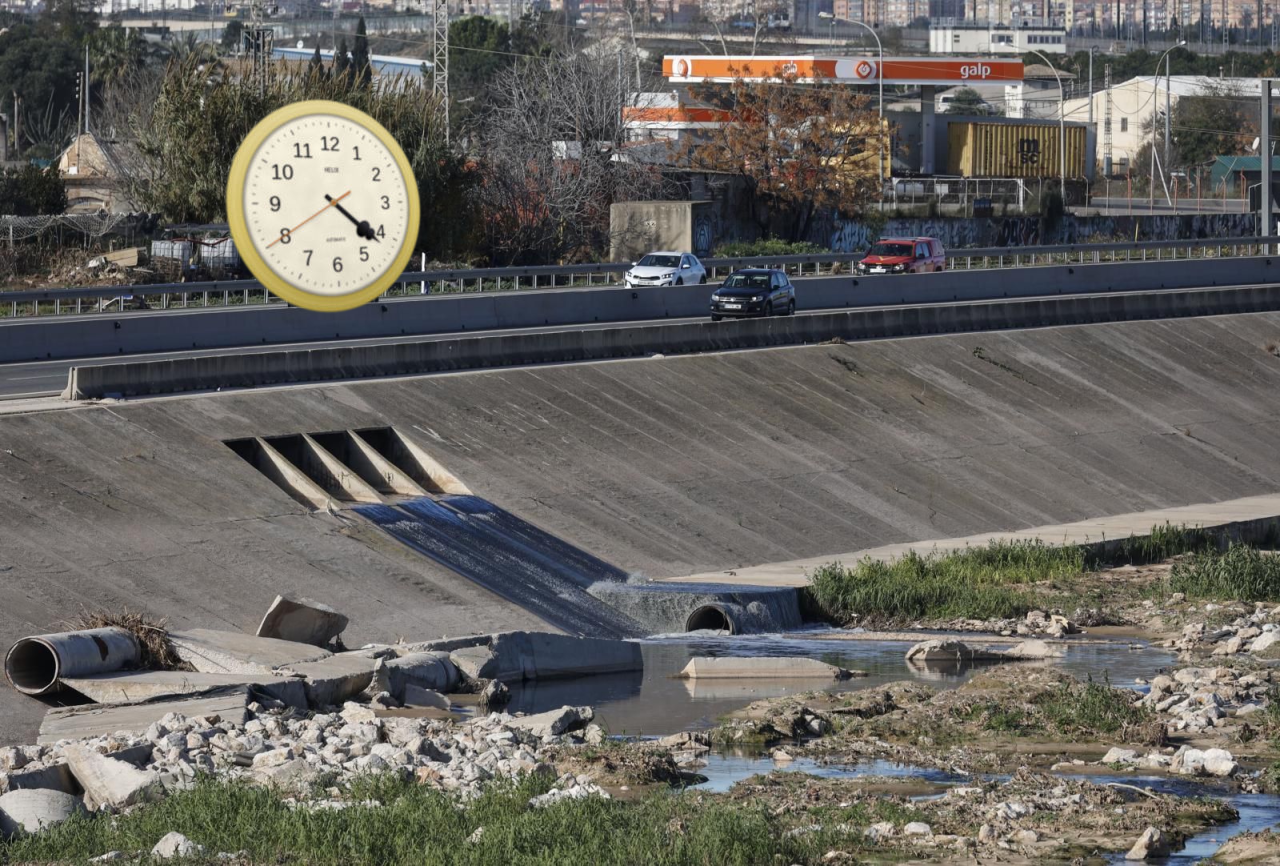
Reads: 4.21.40
